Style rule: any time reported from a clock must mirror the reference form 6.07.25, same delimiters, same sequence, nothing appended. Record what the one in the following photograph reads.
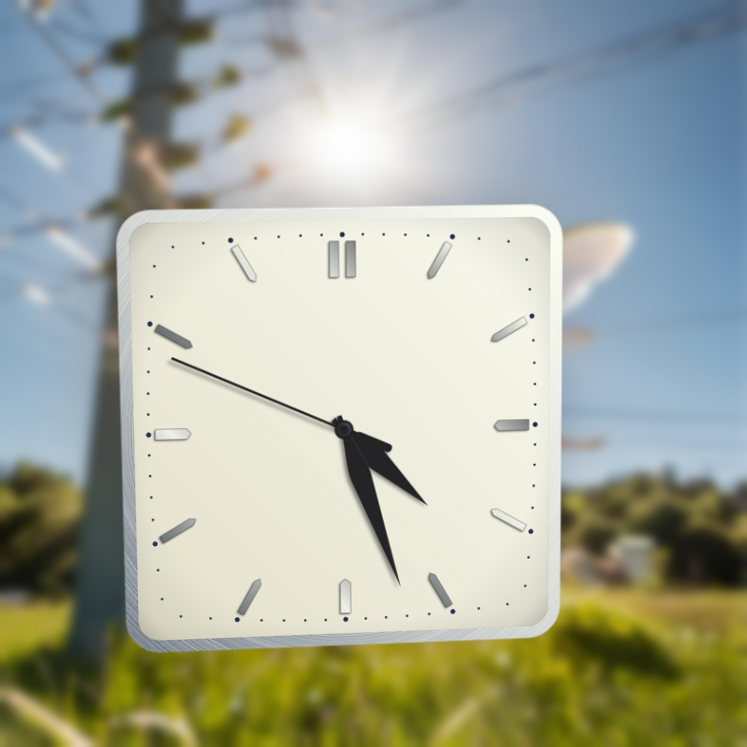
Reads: 4.26.49
